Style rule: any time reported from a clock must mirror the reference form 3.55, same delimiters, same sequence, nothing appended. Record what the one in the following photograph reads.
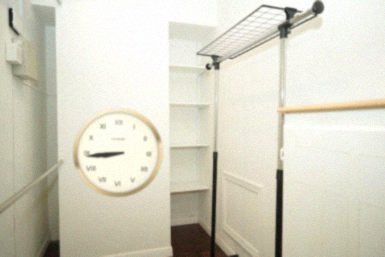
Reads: 8.44
